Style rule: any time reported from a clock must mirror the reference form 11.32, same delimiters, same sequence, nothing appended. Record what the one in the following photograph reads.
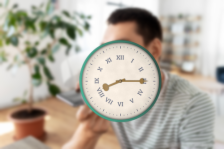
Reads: 8.15
